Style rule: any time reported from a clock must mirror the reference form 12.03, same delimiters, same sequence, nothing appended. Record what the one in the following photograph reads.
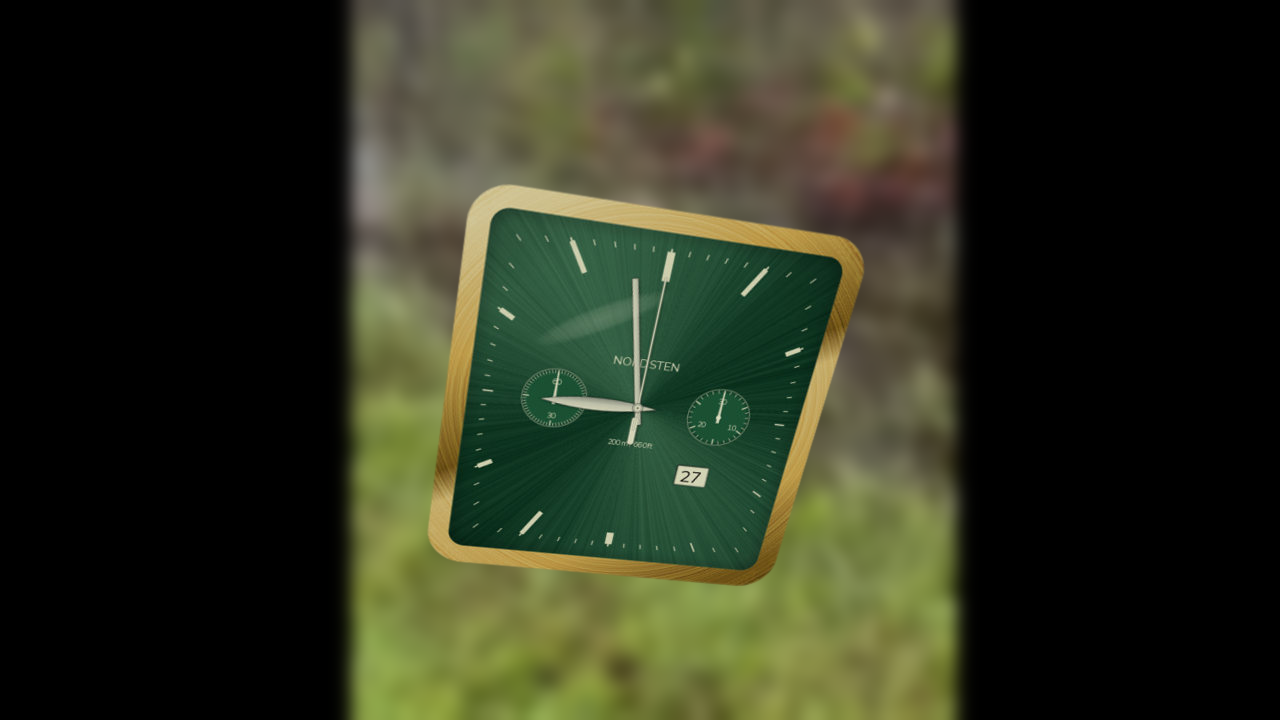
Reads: 8.58
